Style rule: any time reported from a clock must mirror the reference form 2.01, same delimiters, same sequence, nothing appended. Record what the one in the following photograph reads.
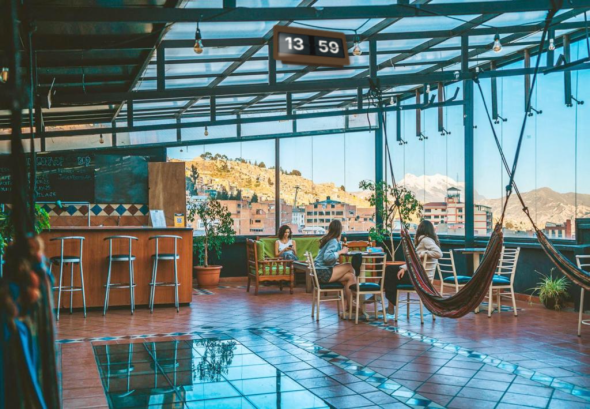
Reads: 13.59
